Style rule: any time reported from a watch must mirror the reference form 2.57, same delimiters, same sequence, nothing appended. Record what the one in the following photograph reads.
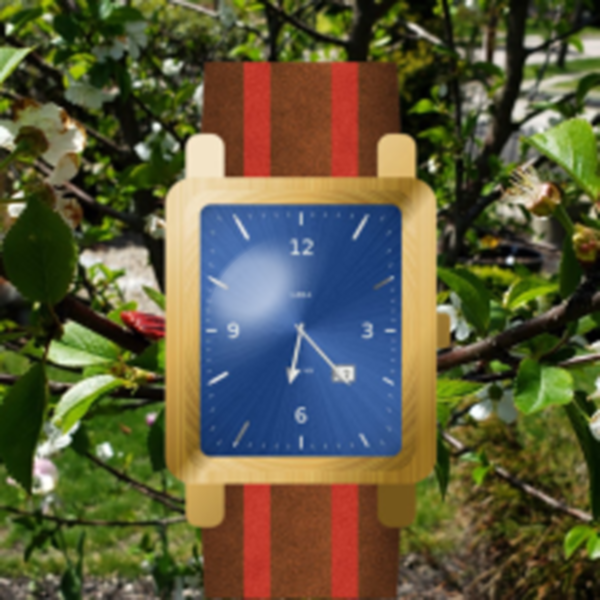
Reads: 6.23
